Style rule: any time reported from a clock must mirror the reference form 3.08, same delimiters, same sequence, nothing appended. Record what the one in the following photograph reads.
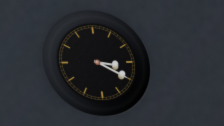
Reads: 3.20
